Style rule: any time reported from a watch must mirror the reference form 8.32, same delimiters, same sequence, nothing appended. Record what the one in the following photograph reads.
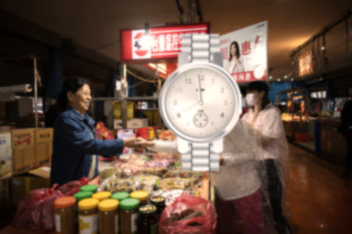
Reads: 7.59
